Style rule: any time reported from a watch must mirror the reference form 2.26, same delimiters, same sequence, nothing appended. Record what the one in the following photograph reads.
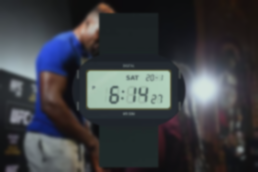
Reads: 6.14
